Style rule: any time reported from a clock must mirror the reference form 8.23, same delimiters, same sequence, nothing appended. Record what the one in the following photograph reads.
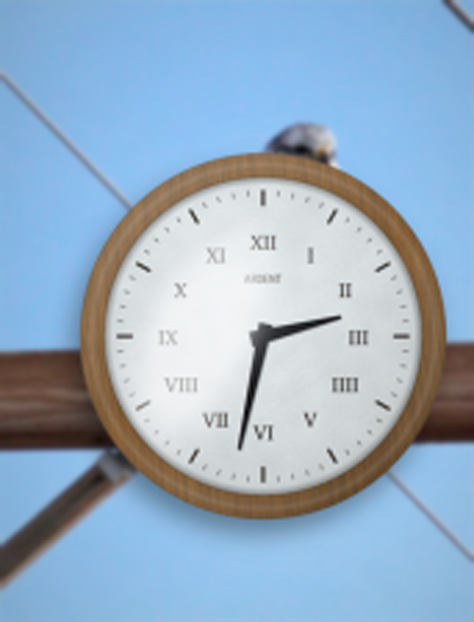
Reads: 2.32
